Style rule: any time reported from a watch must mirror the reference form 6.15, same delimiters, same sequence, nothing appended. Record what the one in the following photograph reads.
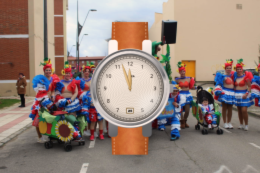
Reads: 11.57
